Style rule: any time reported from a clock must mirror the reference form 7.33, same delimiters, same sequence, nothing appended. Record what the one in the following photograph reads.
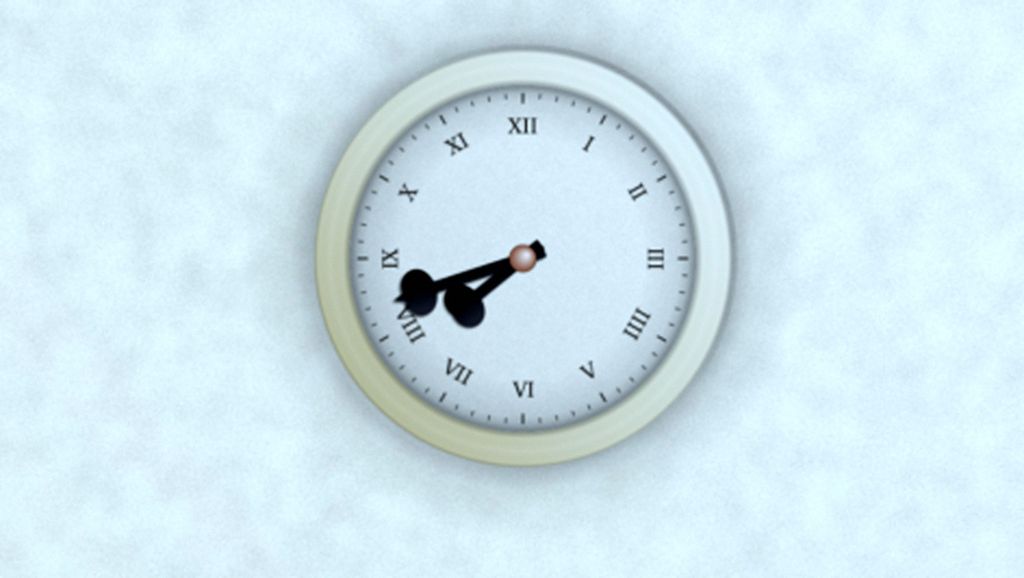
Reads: 7.42
